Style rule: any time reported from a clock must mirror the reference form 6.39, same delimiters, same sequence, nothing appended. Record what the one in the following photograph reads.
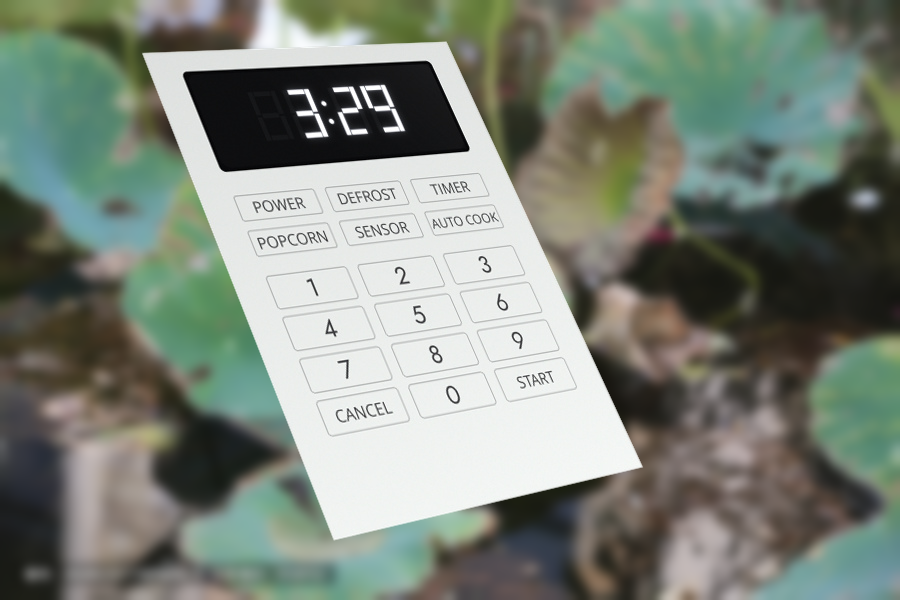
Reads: 3.29
